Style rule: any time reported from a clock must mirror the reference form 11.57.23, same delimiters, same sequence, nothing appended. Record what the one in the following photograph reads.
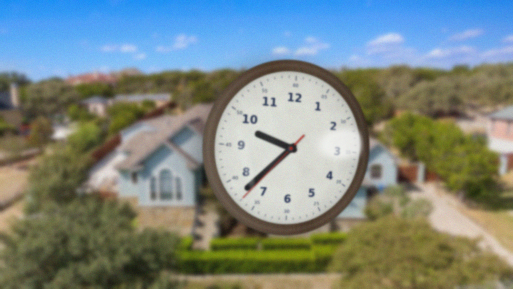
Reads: 9.37.37
